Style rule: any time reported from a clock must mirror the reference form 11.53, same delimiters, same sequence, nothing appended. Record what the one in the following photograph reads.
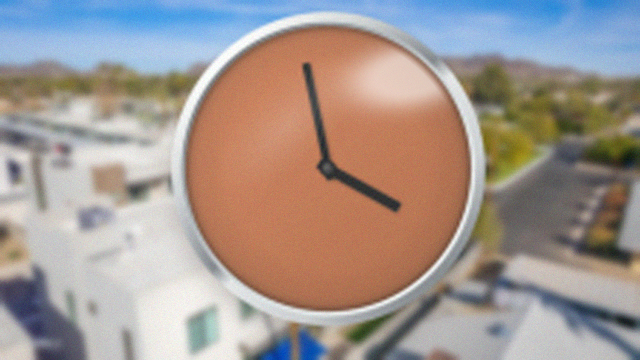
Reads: 3.58
